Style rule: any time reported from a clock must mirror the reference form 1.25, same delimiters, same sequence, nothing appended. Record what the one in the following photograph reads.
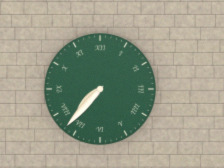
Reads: 7.37
